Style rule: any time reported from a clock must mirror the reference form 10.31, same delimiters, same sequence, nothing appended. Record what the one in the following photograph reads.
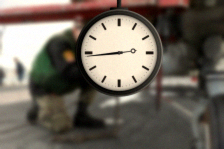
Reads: 2.44
